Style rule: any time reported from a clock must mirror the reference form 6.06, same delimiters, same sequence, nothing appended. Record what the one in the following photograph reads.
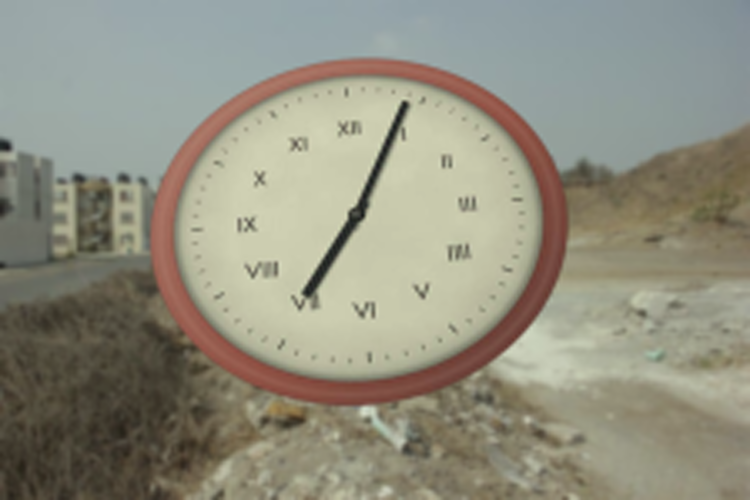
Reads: 7.04
